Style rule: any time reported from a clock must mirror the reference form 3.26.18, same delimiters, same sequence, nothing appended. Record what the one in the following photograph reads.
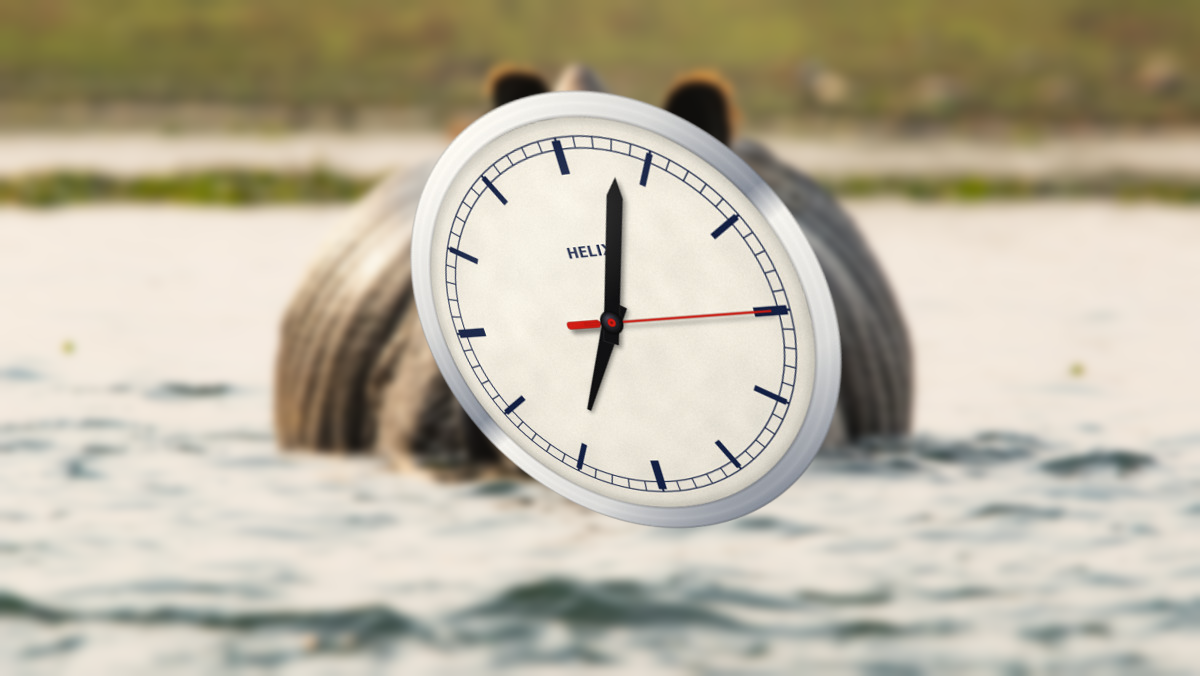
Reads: 7.03.15
